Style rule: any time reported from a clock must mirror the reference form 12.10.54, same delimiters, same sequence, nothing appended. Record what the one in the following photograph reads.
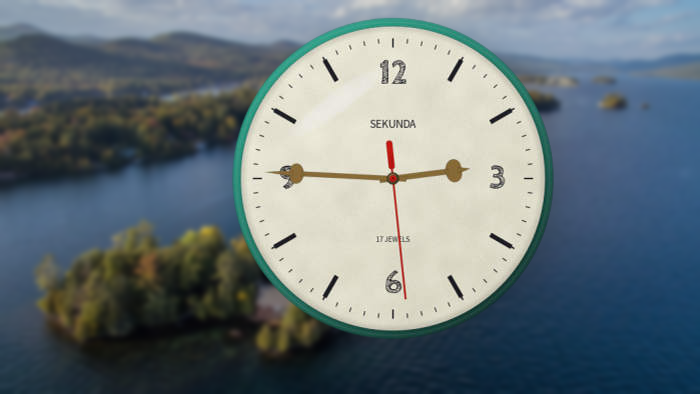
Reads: 2.45.29
